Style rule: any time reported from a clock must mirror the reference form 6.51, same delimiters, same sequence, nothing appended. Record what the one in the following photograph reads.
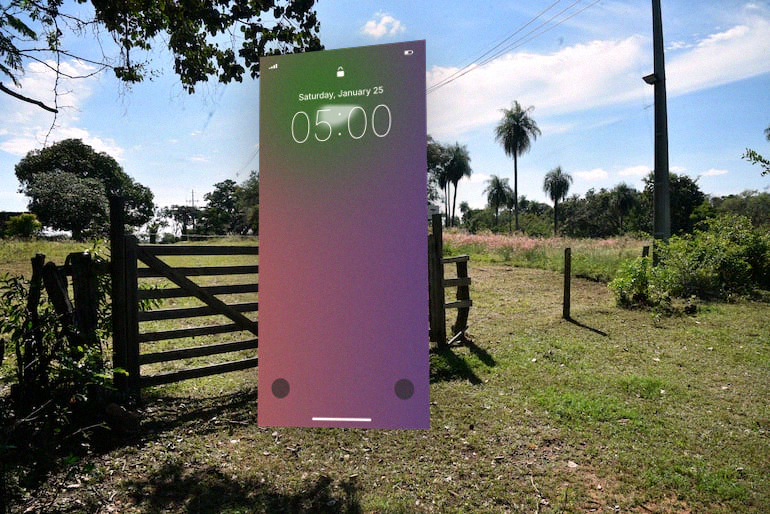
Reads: 5.00
